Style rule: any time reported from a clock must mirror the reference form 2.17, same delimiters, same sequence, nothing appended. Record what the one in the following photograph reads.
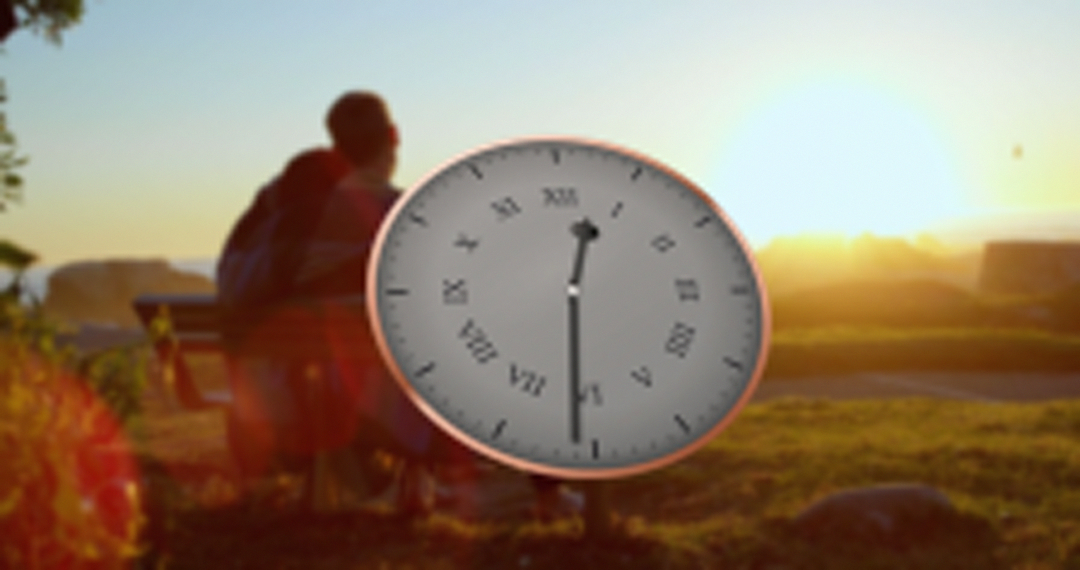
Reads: 12.31
